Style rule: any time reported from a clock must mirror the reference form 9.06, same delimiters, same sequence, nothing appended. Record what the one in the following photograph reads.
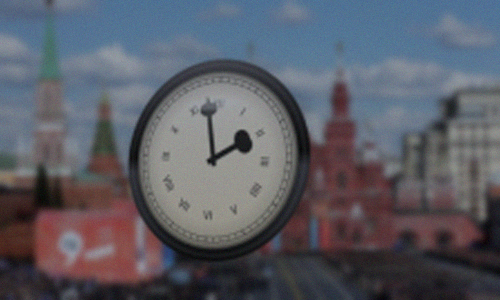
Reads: 1.58
